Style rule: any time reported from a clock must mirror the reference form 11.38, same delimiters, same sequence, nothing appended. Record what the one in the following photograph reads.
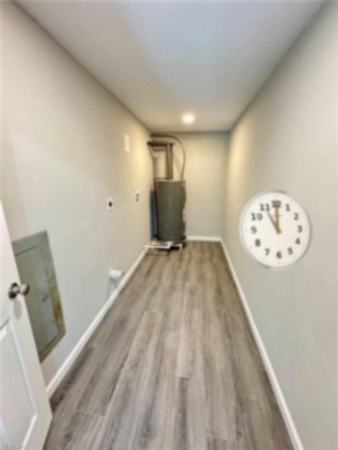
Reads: 11.00
